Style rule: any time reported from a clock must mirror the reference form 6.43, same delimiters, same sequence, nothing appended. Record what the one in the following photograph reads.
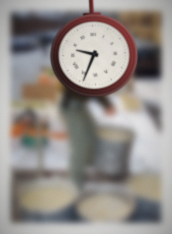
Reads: 9.34
